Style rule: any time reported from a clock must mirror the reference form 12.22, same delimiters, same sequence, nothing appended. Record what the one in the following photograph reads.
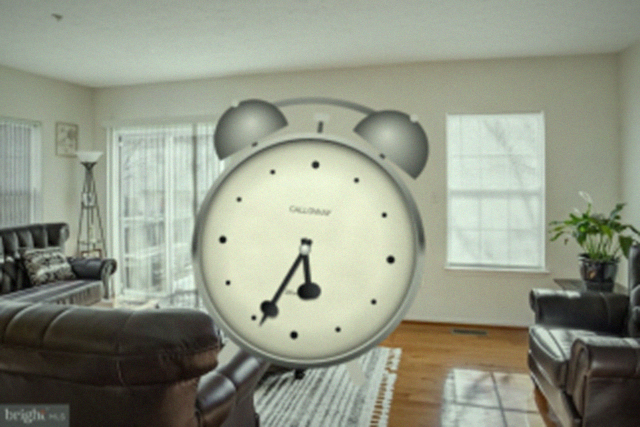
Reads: 5.34
